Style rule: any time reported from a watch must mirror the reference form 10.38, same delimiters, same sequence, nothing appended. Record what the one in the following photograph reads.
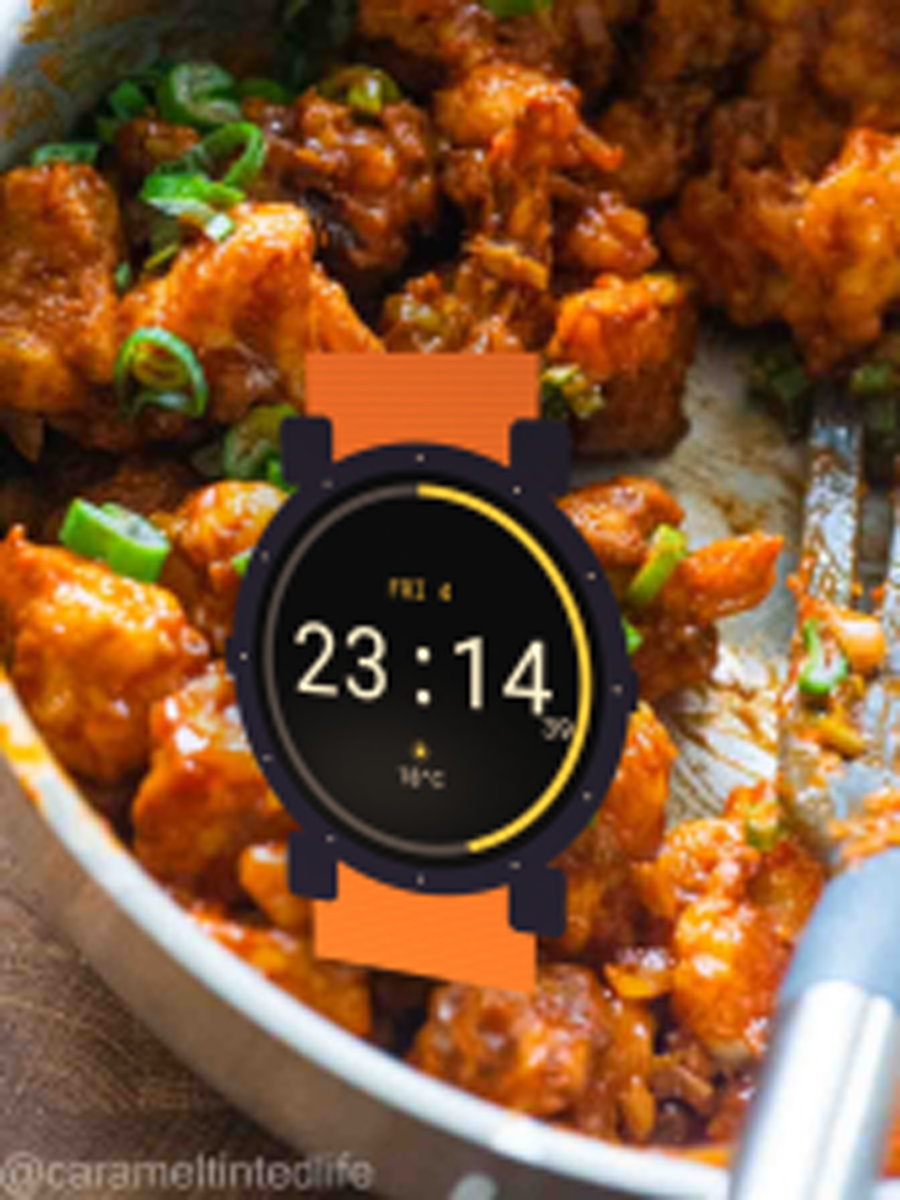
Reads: 23.14
